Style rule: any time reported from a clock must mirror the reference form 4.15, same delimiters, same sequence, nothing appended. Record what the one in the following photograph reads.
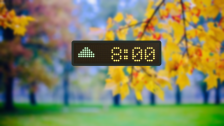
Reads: 8.00
